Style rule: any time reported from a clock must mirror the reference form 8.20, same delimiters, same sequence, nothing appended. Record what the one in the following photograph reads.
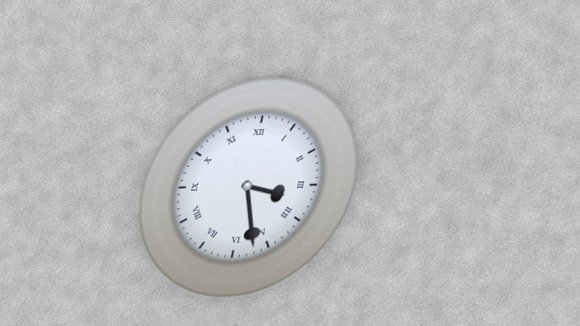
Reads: 3.27
